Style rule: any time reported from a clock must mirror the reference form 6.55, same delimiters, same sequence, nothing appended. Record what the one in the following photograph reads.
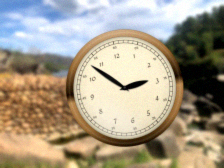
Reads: 2.53
